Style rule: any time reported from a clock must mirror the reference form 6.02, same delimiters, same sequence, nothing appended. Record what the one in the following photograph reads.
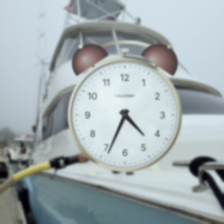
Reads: 4.34
